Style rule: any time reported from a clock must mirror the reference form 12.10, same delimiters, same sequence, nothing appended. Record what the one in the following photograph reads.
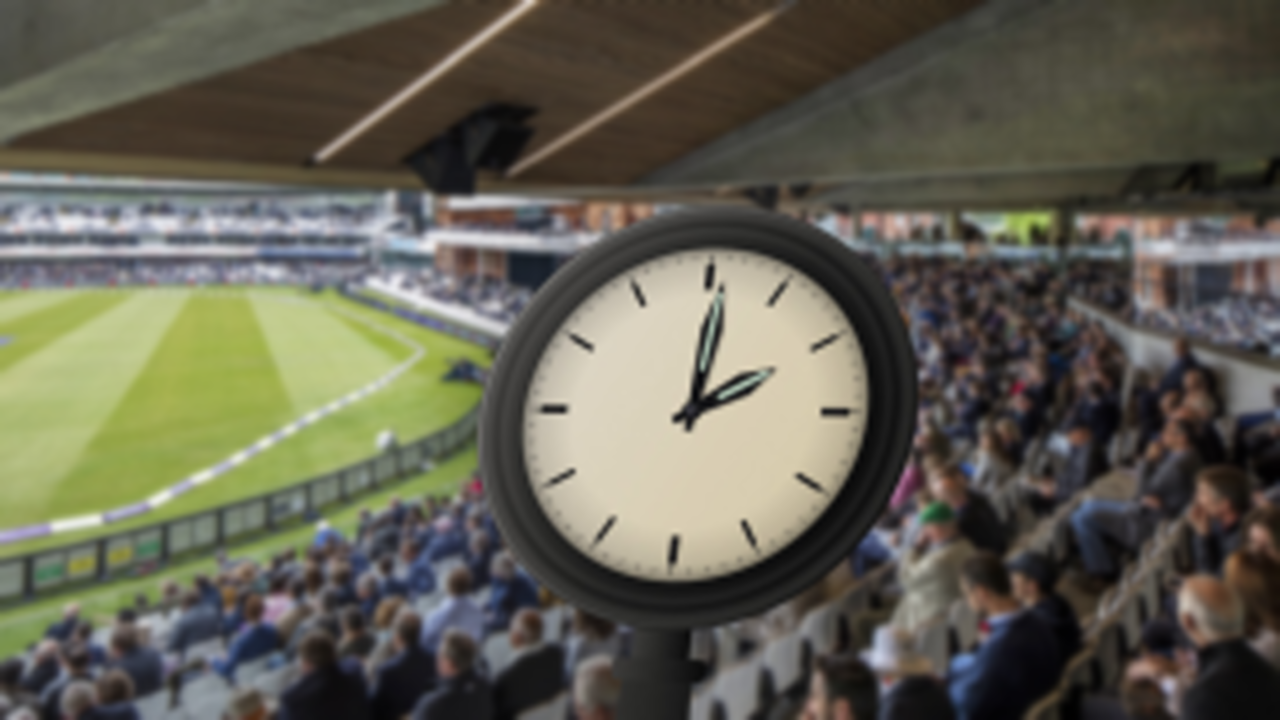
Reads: 2.01
